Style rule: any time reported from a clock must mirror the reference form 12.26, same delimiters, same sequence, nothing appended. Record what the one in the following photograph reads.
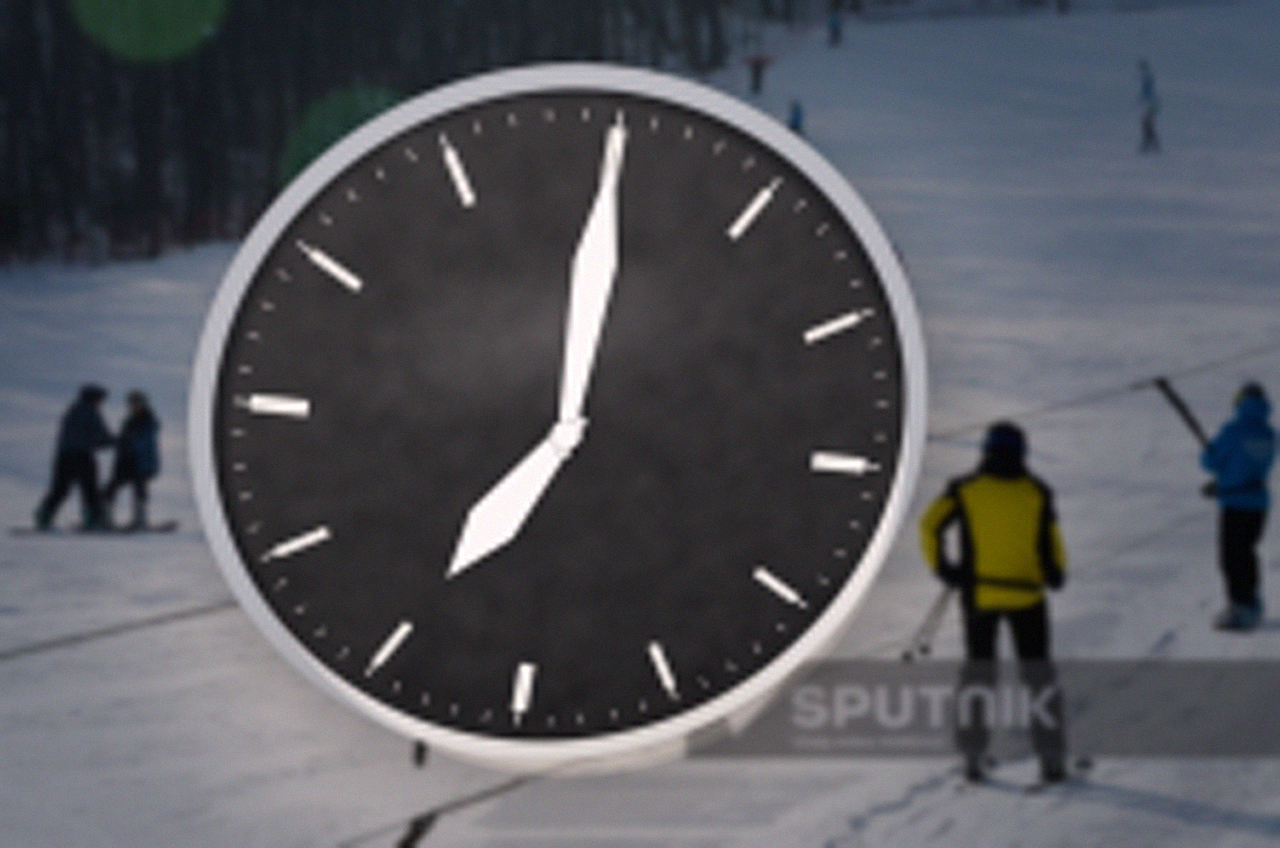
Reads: 7.00
